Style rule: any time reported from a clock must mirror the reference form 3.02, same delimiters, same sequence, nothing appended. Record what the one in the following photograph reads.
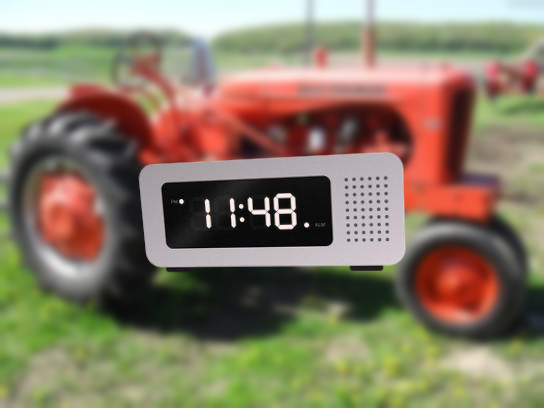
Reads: 11.48
